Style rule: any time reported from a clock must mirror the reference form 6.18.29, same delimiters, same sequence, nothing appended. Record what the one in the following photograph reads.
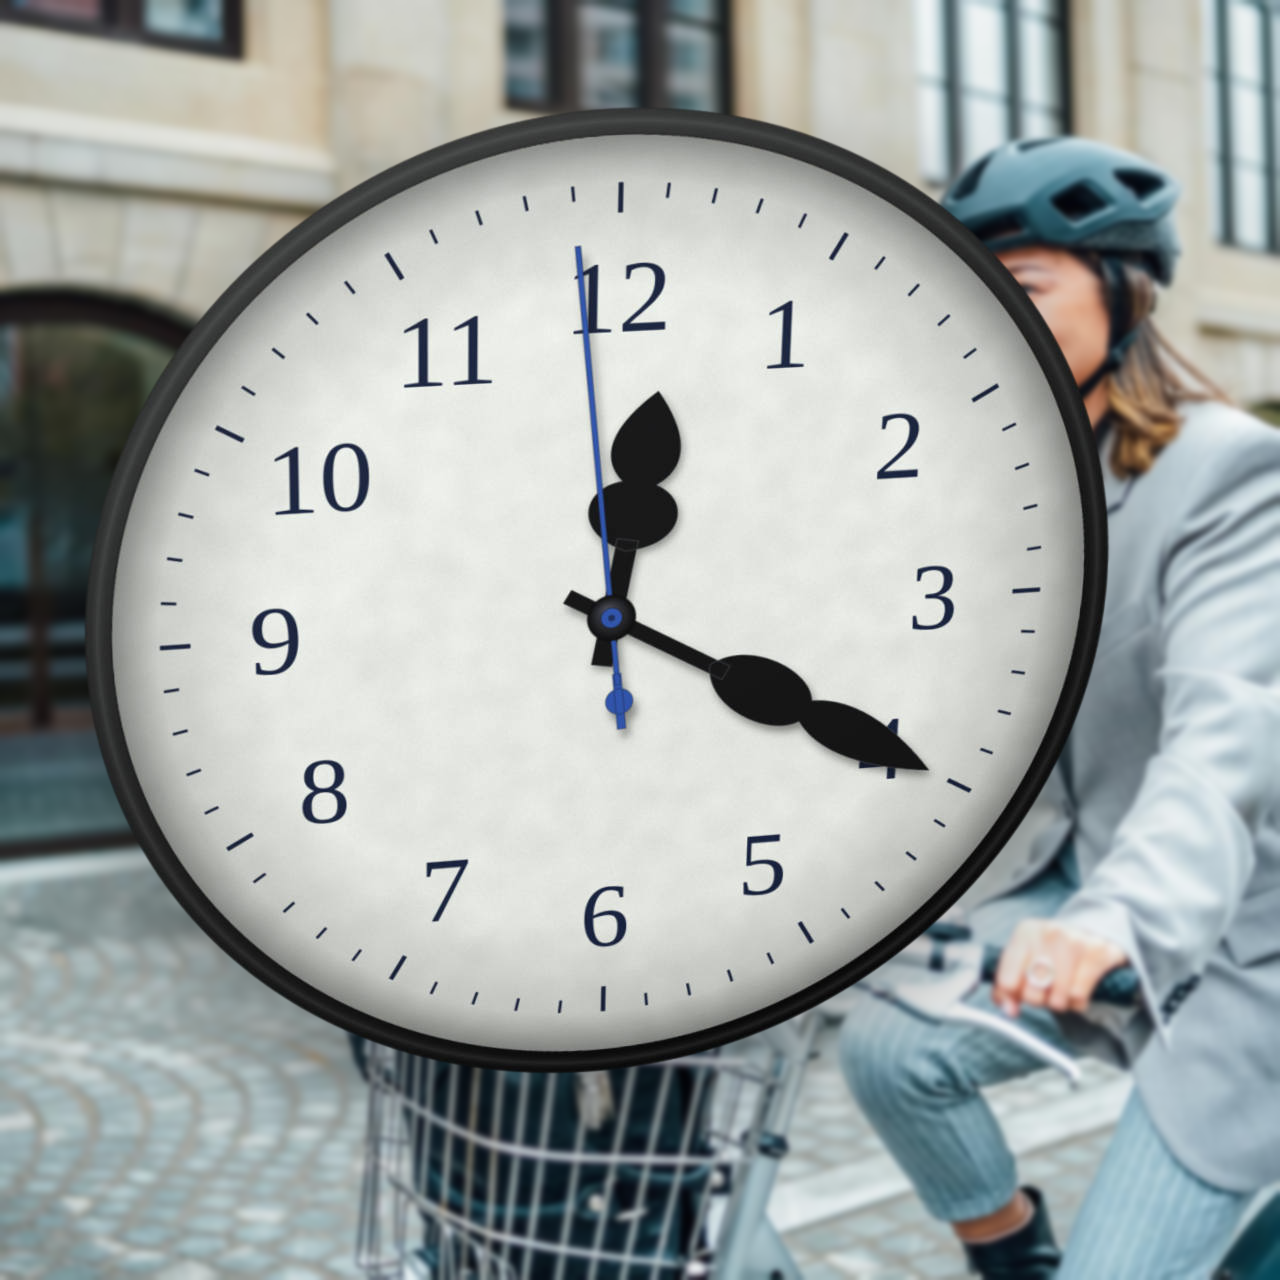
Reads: 12.19.59
